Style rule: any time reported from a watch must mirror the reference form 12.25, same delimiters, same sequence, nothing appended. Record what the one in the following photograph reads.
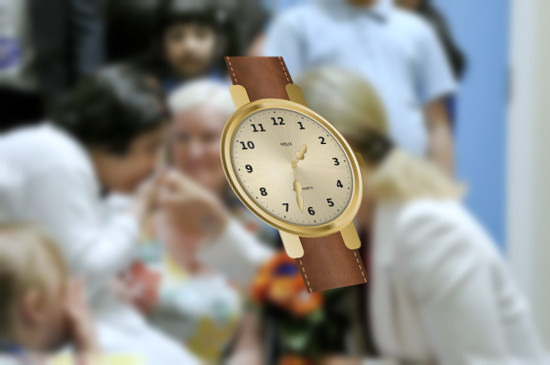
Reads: 1.32
